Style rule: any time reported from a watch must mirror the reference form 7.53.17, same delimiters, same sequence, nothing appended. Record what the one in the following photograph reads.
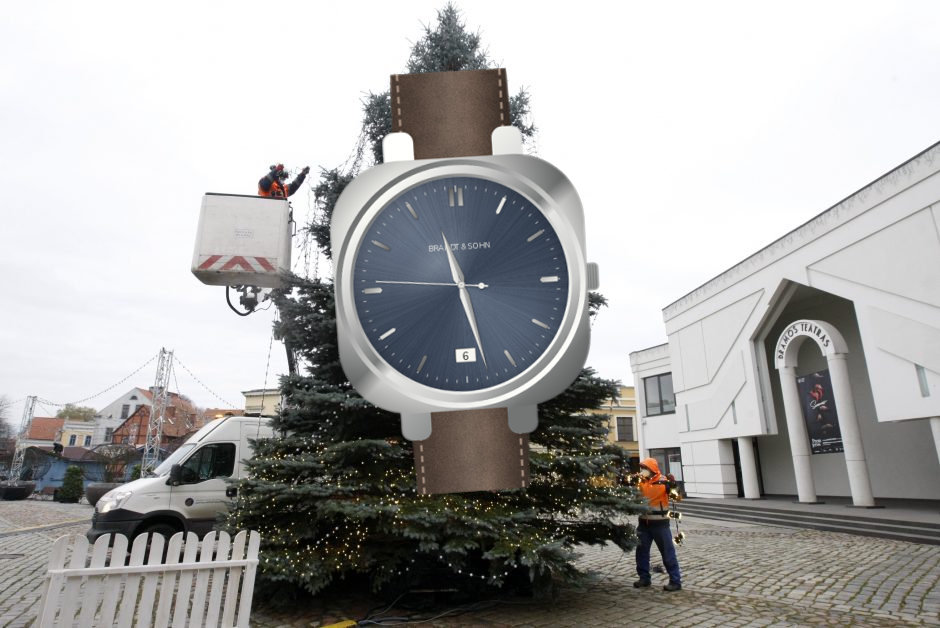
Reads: 11.27.46
